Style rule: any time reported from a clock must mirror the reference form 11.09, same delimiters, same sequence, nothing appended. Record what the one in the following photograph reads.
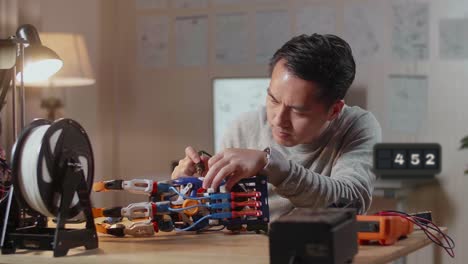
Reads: 4.52
